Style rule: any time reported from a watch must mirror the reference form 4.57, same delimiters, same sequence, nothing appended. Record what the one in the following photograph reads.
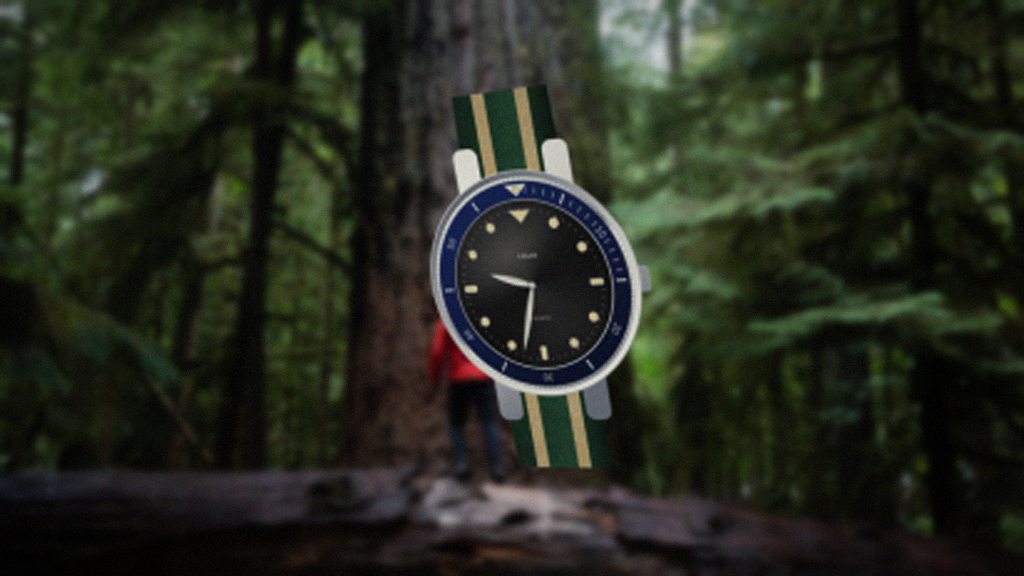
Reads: 9.33
